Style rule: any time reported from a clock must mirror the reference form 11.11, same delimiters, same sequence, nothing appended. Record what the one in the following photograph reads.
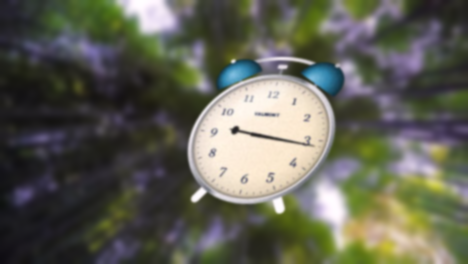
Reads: 9.16
